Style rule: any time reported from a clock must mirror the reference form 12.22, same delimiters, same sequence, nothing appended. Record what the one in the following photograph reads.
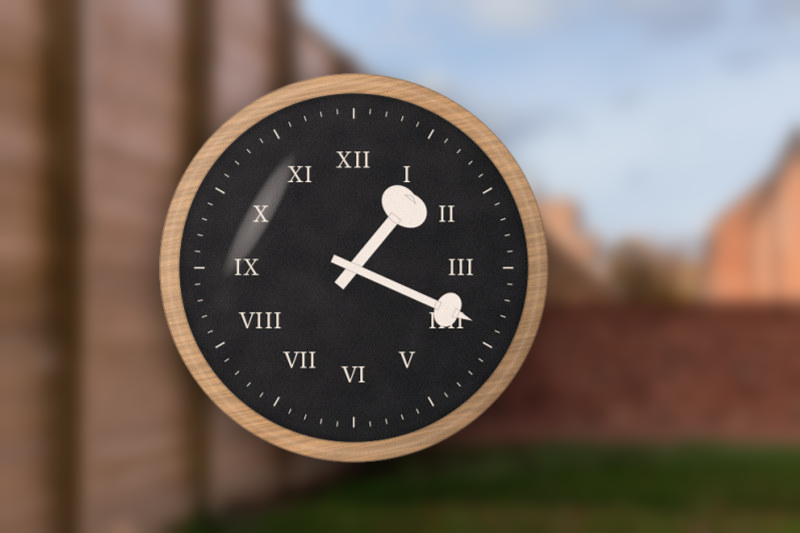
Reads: 1.19
